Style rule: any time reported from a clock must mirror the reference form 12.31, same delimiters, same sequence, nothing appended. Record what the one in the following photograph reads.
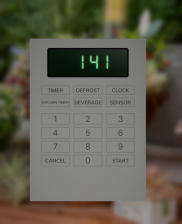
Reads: 1.41
